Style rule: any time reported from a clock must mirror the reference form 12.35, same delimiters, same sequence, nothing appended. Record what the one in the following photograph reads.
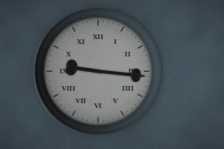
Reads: 9.16
